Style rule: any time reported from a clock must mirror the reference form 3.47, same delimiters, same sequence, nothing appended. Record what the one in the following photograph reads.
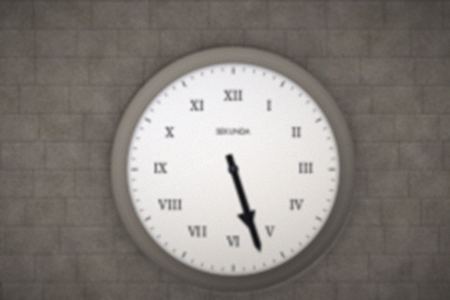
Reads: 5.27
